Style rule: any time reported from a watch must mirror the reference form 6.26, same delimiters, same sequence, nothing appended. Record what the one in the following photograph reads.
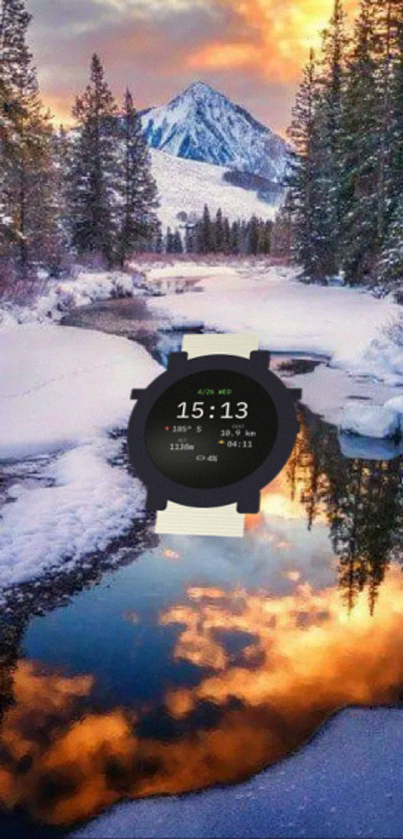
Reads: 15.13
